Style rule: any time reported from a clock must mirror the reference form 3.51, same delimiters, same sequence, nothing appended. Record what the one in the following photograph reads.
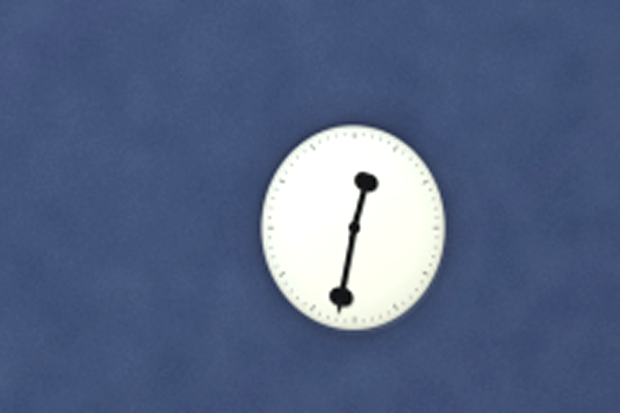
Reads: 12.32
